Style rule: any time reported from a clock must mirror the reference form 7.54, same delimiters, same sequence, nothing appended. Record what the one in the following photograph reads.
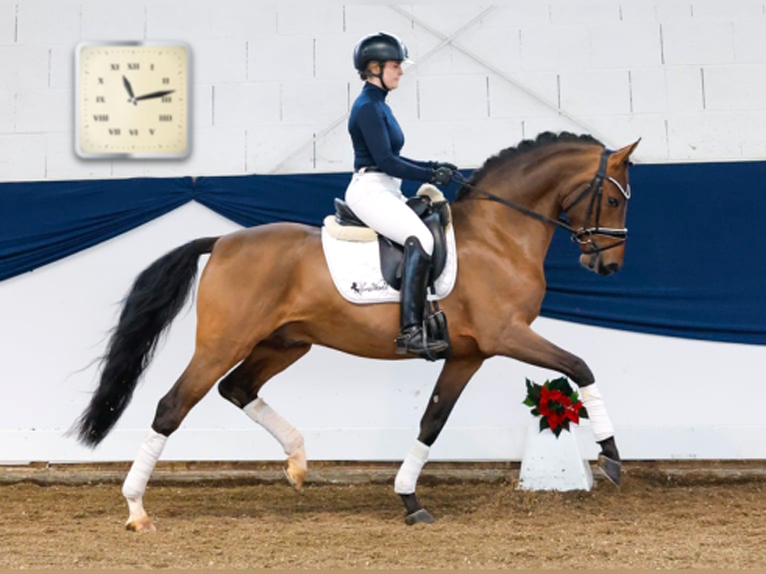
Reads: 11.13
